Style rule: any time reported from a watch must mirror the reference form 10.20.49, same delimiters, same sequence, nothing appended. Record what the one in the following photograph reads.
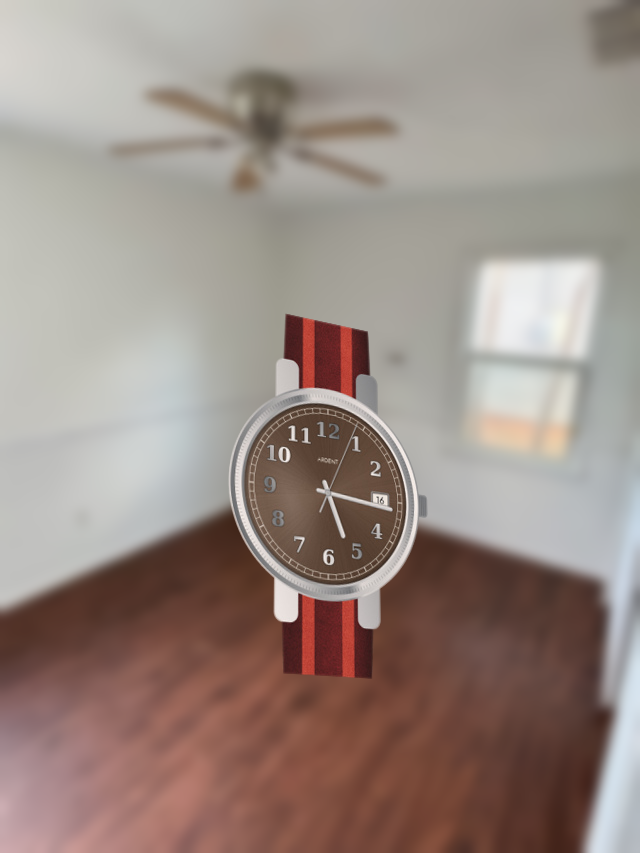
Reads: 5.16.04
